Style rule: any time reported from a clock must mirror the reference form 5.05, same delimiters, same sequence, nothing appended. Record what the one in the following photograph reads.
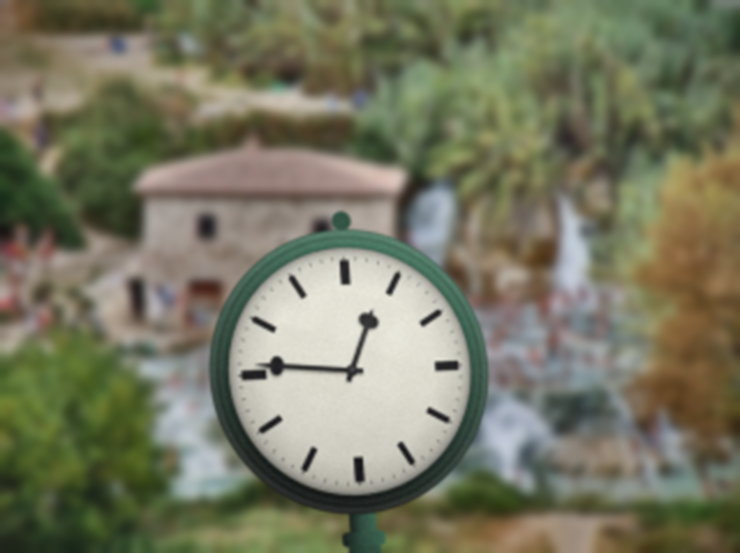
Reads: 12.46
